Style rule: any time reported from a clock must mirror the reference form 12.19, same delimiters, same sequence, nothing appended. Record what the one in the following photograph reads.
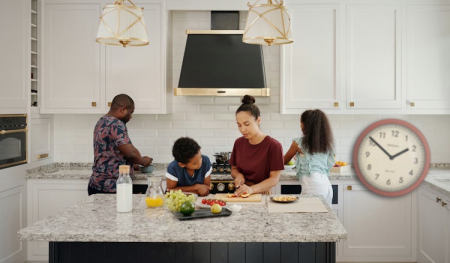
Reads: 1.51
